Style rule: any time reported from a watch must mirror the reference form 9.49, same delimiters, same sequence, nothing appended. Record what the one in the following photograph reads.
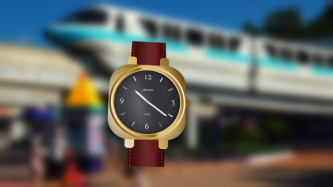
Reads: 10.21
